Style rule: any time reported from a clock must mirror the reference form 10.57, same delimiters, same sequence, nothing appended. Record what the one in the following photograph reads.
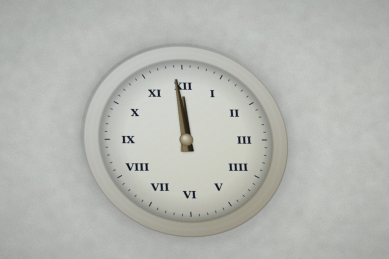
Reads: 11.59
